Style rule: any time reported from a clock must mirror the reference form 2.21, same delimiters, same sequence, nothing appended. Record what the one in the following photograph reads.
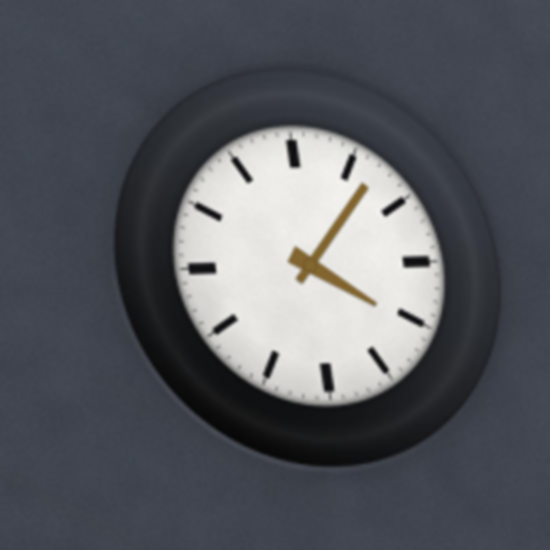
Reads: 4.07
